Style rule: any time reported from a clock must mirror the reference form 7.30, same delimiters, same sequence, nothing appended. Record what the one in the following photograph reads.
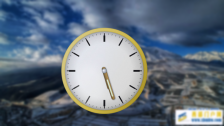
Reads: 5.27
